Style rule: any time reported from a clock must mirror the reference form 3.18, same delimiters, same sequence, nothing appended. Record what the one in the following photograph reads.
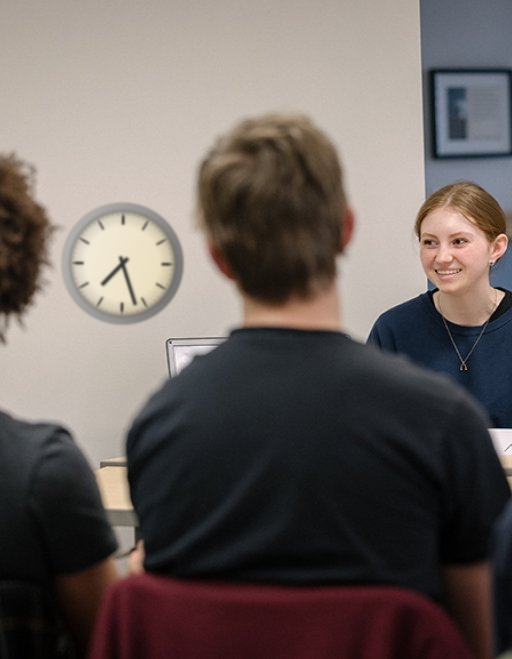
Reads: 7.27
